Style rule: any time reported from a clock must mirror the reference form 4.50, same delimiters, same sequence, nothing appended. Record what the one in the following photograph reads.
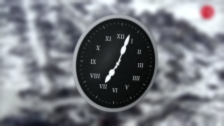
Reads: 7.03
